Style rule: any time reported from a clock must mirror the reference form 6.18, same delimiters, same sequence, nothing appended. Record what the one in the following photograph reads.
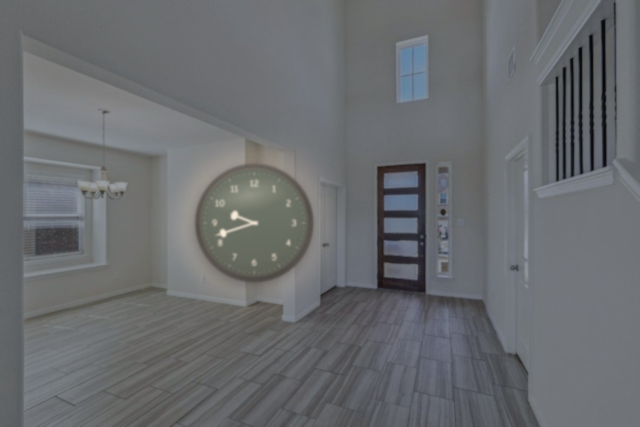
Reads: 9.42
